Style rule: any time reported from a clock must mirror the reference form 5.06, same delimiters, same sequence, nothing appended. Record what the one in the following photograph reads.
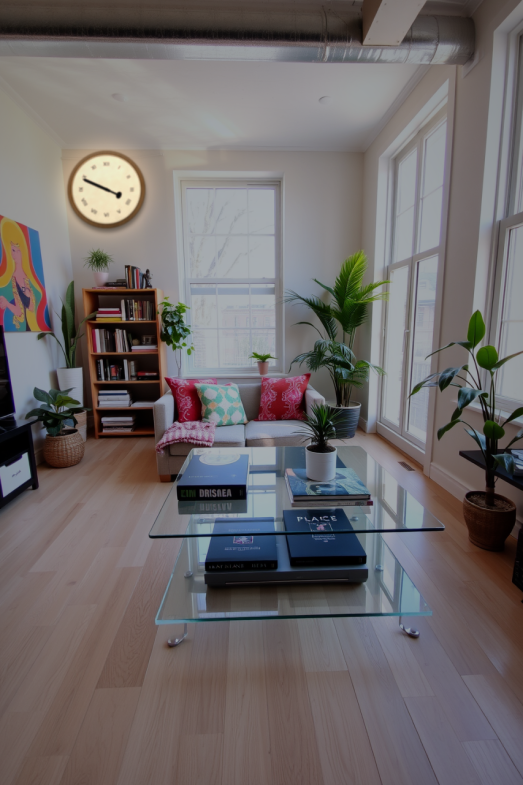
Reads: 3.49
